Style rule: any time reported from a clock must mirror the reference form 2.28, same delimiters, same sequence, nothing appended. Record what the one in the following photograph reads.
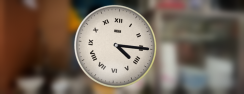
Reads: 4.15
